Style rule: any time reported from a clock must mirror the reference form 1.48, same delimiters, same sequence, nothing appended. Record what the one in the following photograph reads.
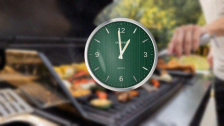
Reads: 12.59
